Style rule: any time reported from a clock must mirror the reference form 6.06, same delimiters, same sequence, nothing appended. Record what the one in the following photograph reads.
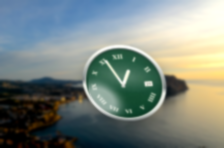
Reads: 12.56
